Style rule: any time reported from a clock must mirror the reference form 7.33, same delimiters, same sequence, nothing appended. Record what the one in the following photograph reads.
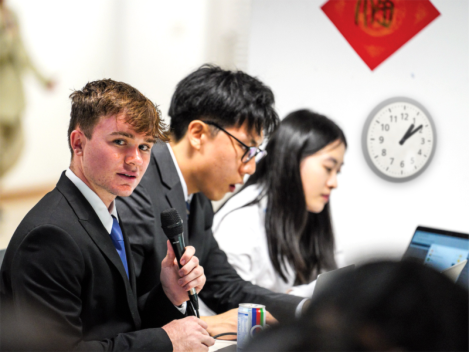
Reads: 1.09
